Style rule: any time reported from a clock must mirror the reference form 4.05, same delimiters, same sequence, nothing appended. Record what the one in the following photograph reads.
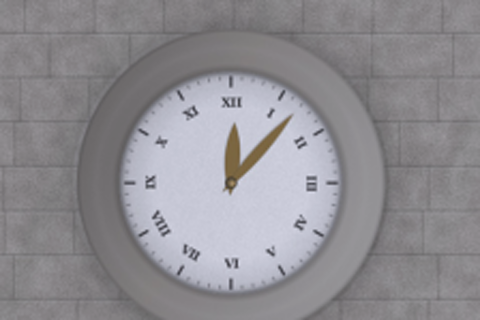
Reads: 12.07
